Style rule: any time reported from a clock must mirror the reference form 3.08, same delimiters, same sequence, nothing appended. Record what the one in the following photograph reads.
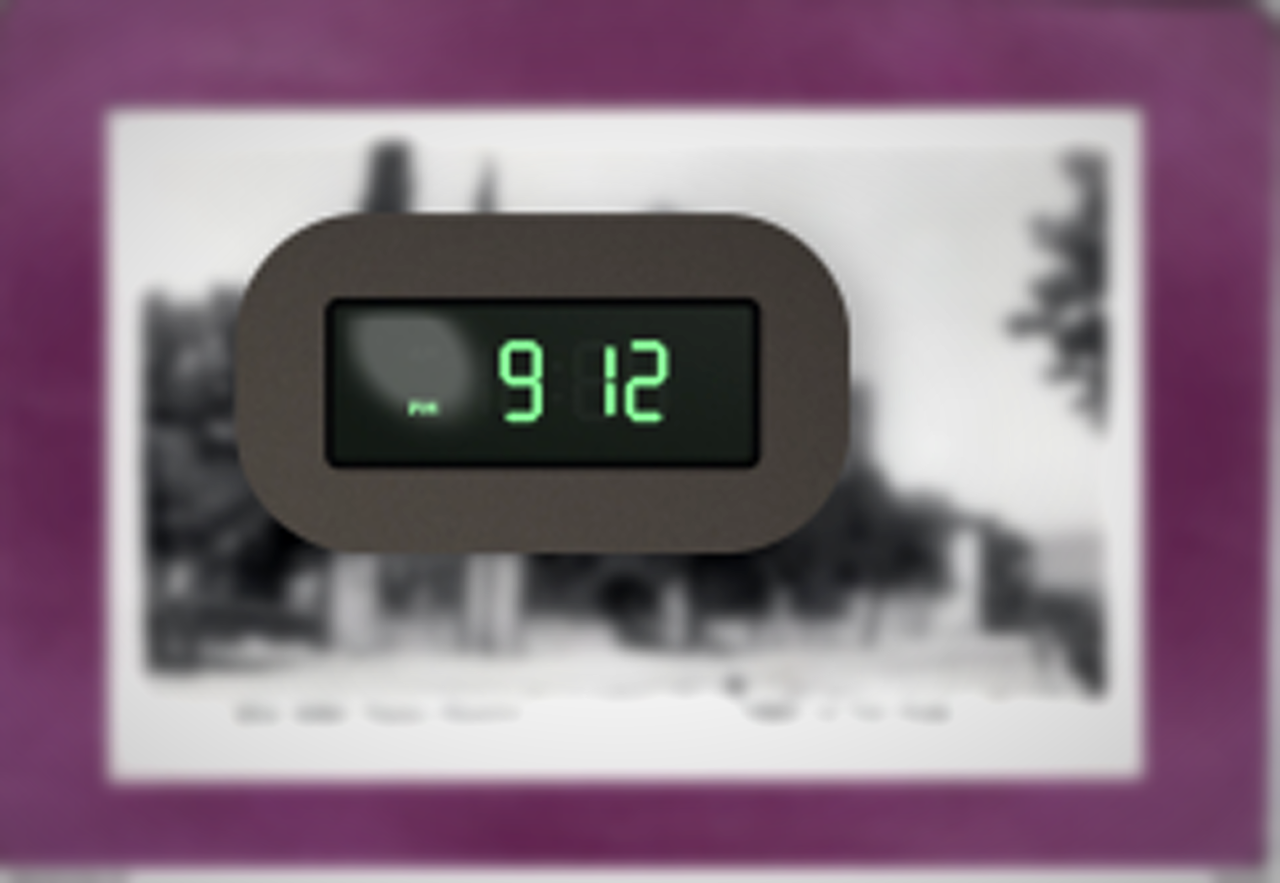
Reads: 9.12
